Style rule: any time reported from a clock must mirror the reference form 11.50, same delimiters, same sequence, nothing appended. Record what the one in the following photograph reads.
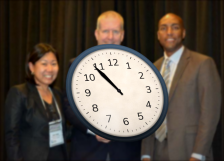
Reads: 10.54
